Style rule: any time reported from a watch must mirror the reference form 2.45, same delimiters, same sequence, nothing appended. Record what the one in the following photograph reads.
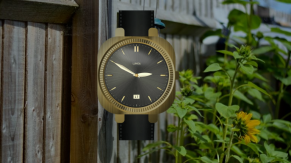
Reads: 2.50
